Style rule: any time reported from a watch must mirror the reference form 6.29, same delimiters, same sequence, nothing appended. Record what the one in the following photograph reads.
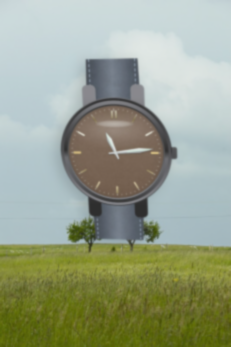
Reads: 11.14
